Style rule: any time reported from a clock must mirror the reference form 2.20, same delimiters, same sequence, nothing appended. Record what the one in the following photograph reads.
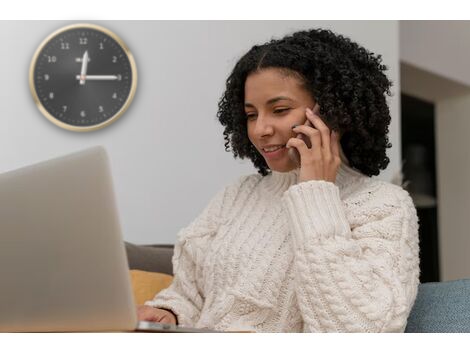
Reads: 12.15
